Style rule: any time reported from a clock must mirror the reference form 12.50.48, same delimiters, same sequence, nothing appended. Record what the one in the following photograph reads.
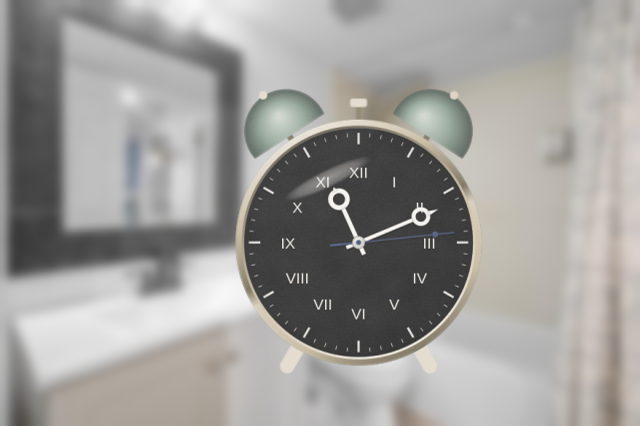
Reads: 11.11.14
